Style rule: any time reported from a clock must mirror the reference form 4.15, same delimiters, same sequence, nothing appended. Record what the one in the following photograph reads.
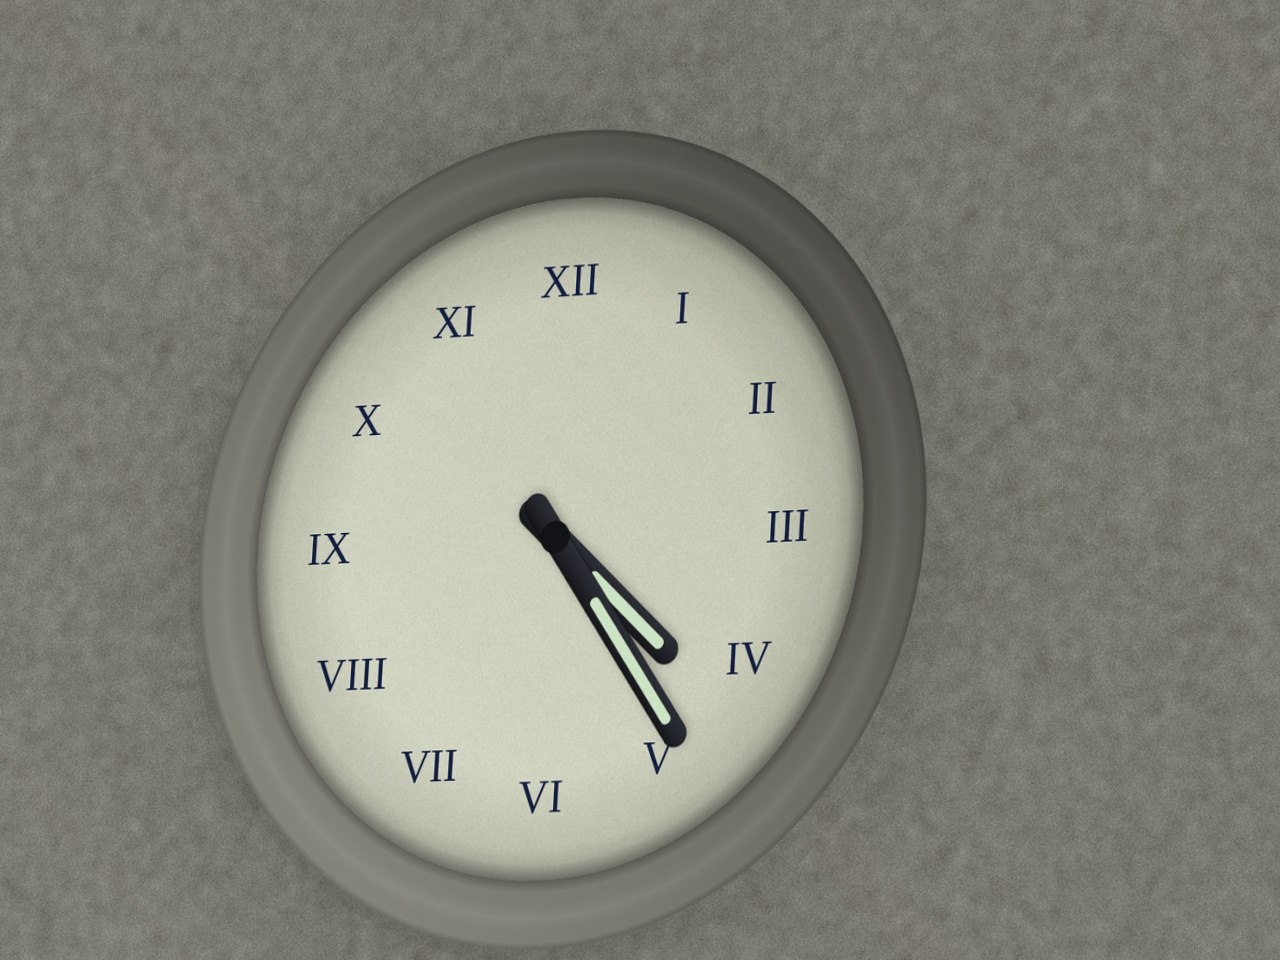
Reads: 4.24
